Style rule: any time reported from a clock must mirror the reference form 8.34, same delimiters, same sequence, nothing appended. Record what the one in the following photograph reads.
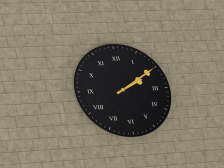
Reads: 2.10
